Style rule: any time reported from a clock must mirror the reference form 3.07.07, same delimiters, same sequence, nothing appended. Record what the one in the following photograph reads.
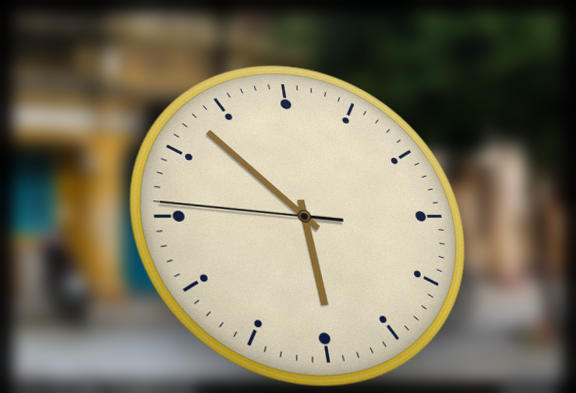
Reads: 5.52.46
